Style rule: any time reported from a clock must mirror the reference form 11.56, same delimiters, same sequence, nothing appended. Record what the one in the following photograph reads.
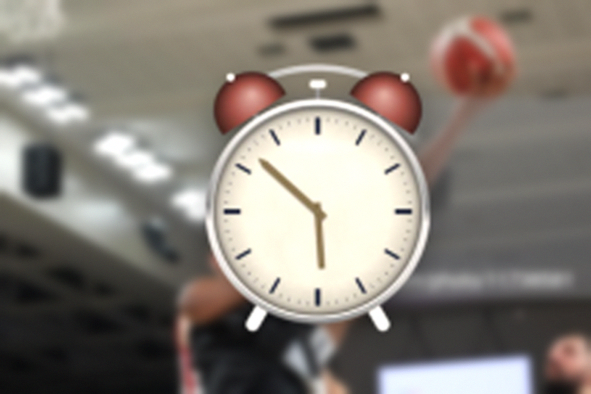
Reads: 5.52
